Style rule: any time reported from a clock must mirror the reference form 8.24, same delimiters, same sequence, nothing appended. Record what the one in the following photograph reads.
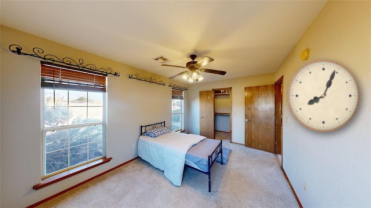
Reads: 8.04
